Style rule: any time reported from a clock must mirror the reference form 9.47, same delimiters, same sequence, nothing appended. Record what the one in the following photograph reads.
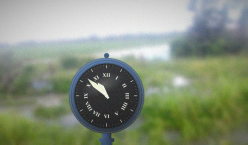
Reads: 10.52
